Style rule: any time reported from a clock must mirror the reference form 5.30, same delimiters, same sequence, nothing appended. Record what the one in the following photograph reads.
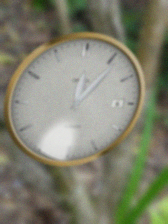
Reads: 12.06
